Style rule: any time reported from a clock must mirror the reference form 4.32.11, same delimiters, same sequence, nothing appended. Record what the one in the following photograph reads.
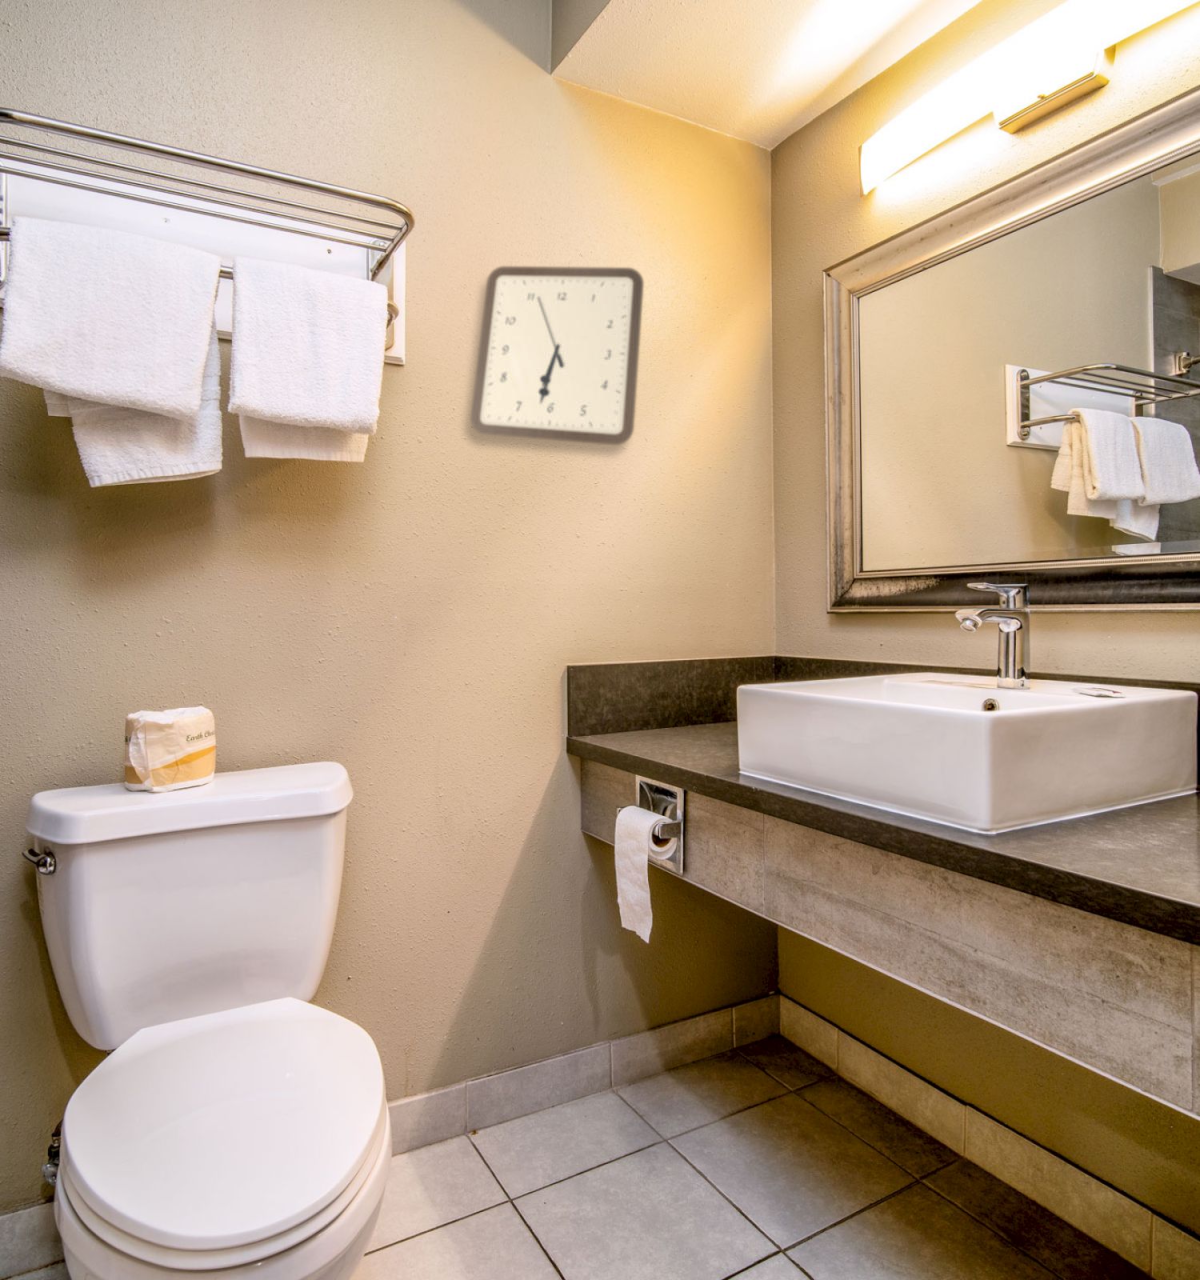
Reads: 6.31.56
